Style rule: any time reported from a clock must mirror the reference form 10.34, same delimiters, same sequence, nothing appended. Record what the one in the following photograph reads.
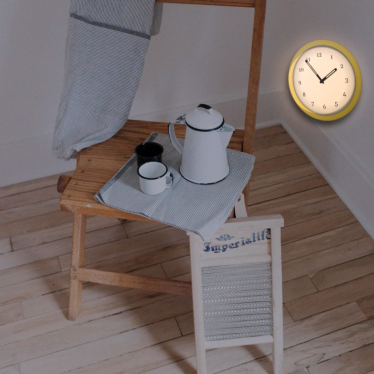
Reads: 1.54
